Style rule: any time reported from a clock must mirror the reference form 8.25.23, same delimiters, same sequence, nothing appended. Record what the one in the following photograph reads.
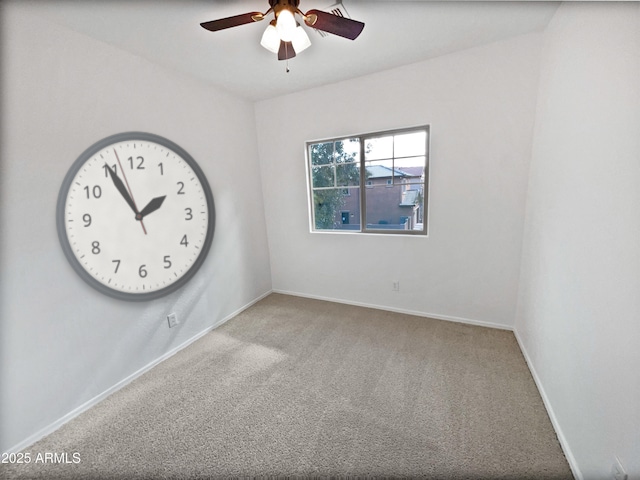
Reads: 1.54.57
